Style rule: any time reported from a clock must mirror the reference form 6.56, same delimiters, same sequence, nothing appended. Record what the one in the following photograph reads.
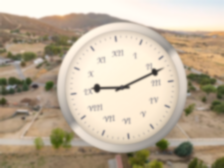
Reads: 9.12
